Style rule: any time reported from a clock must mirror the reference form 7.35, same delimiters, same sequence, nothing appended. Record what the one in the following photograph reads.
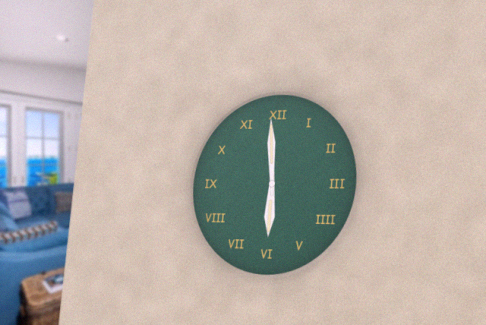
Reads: 5.59
